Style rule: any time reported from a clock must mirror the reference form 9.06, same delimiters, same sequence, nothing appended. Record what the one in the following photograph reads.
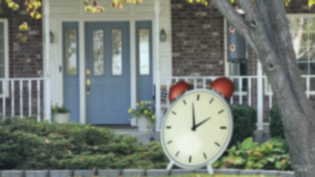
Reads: 1.58
